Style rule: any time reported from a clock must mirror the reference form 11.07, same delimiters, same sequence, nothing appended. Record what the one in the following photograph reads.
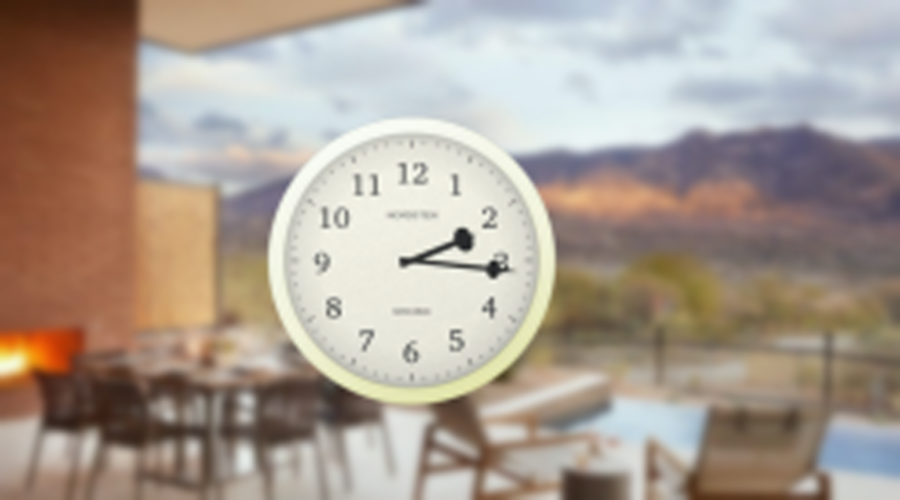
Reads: 2.16
